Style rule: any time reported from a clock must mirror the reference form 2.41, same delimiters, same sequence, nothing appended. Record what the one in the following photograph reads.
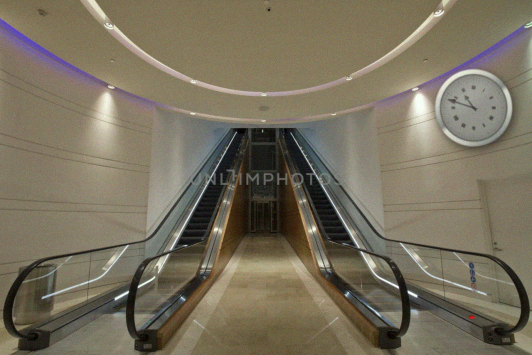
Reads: 10.48
